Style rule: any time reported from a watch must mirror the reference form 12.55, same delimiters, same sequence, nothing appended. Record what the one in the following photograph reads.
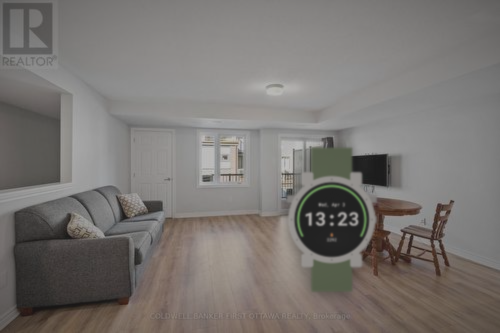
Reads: 13.23
